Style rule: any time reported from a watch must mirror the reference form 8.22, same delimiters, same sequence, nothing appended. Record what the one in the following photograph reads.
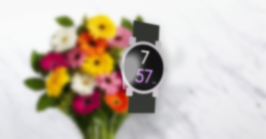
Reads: 7.57
